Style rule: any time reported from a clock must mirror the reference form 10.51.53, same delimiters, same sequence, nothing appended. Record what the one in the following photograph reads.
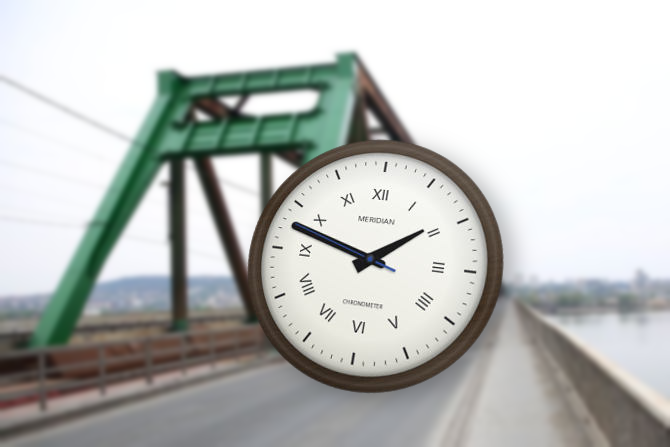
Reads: 1.47.48
